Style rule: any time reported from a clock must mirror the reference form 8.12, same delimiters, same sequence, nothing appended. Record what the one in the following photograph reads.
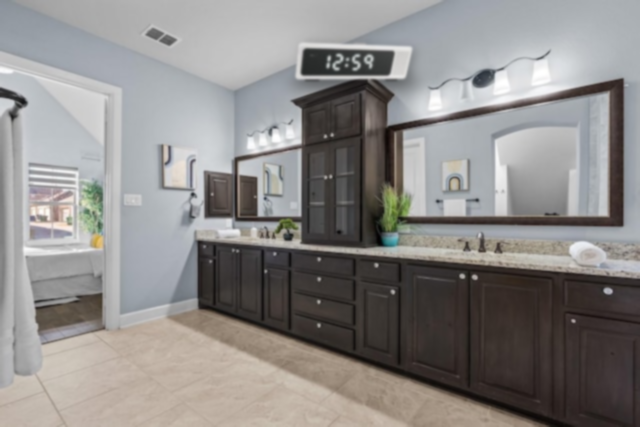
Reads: 12.59
